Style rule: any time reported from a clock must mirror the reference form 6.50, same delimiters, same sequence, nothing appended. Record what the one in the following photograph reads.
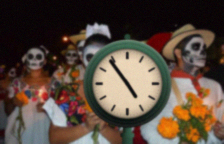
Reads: 4.54
